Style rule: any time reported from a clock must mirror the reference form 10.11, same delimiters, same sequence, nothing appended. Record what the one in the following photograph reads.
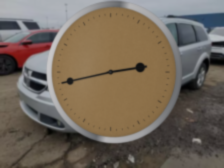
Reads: 2.43
